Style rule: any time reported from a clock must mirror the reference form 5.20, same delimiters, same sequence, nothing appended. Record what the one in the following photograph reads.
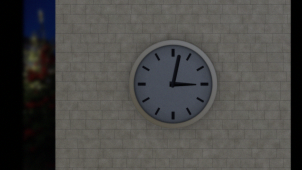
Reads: 3.02
